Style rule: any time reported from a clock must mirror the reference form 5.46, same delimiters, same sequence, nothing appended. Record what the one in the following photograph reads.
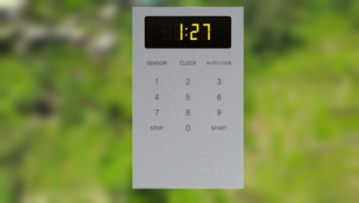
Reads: 1.27
